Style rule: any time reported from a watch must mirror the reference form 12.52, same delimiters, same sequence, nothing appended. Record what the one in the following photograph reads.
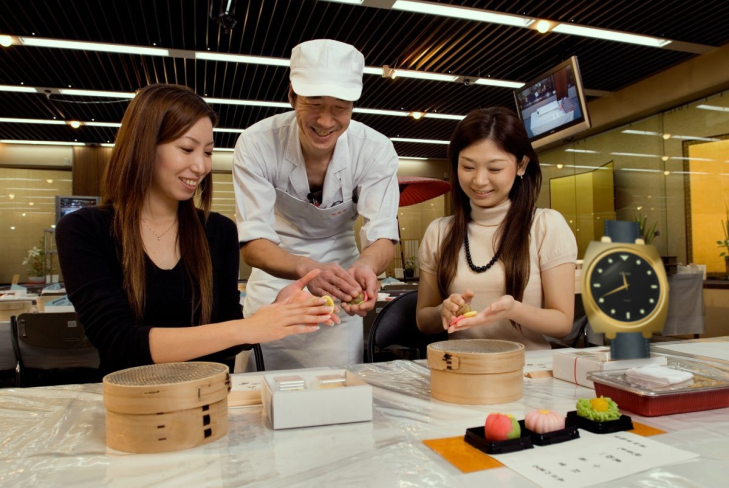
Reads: 11.41
